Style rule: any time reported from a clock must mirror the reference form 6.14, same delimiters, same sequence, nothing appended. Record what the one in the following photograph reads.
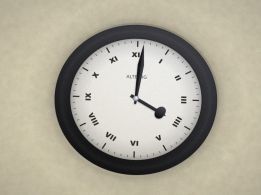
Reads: 4.01
